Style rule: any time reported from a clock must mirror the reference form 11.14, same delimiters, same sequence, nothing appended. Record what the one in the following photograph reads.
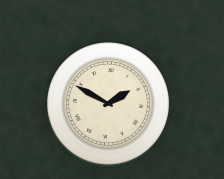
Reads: 1.49
